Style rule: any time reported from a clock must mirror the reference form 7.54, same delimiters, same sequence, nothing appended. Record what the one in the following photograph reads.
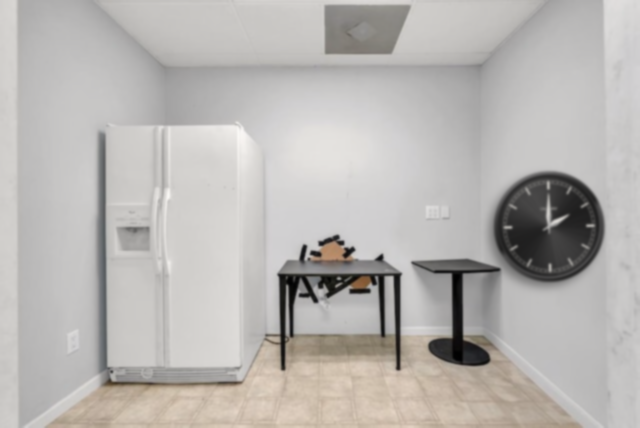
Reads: 2.00
